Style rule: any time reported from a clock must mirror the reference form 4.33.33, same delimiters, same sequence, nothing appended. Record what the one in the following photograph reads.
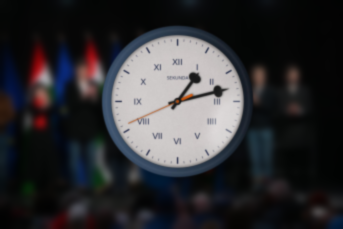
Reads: 1.12.41
